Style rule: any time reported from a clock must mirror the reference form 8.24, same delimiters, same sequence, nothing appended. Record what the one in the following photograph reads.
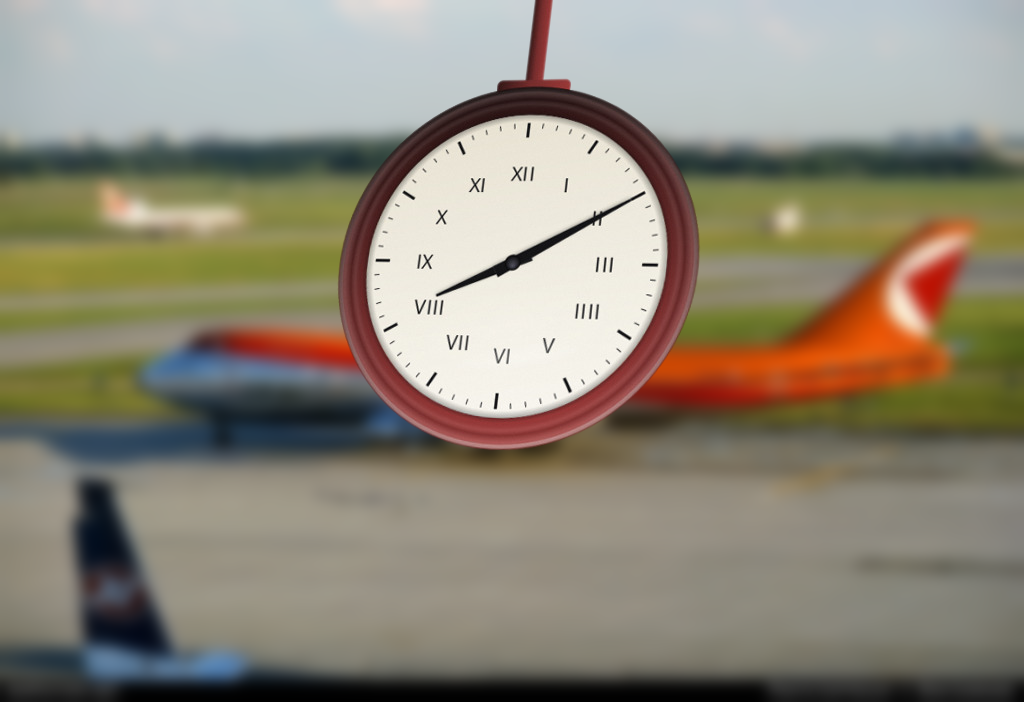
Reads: 8.10
